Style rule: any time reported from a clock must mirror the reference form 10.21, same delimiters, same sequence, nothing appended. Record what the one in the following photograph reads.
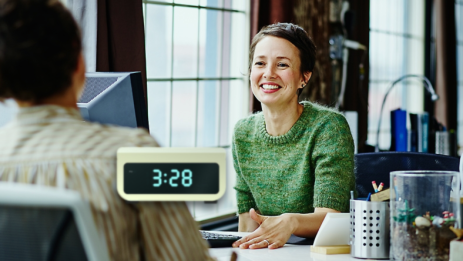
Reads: 3.28
